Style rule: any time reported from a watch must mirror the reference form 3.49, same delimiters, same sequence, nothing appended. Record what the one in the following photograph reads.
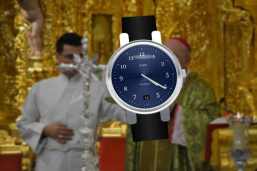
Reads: 4.21
